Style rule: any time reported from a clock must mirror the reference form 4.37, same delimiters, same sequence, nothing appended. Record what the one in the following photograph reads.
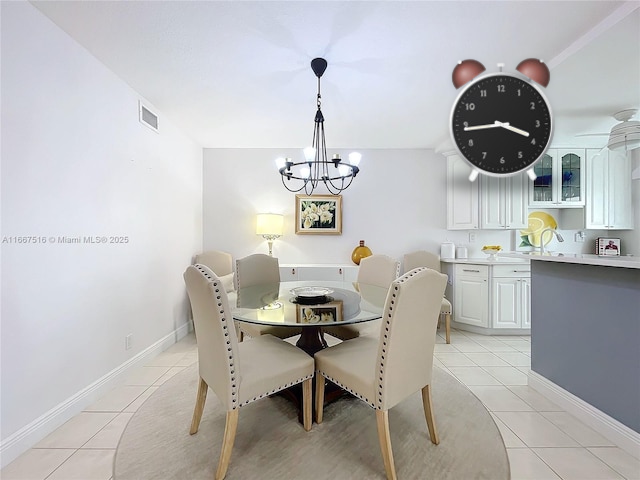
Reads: 3.44
